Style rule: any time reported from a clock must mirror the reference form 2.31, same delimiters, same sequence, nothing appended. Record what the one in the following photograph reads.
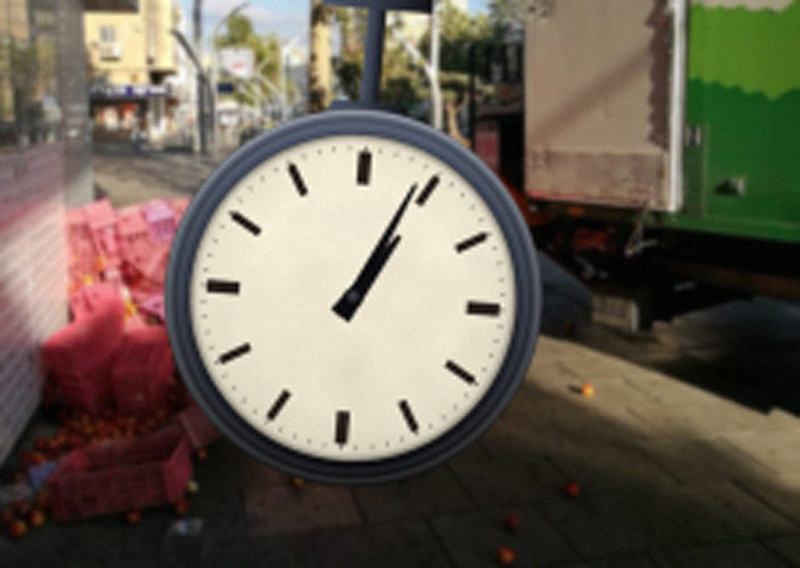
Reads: 1.04
